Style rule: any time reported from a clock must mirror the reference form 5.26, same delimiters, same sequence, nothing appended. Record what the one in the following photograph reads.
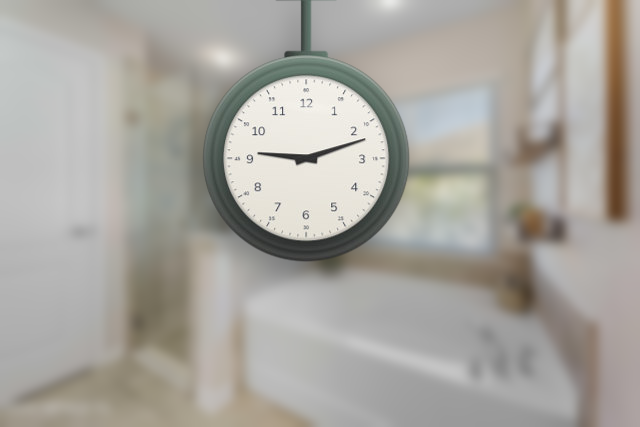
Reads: 9.12
